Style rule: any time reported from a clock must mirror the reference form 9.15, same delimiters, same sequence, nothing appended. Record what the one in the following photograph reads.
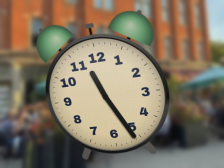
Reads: 11.26
